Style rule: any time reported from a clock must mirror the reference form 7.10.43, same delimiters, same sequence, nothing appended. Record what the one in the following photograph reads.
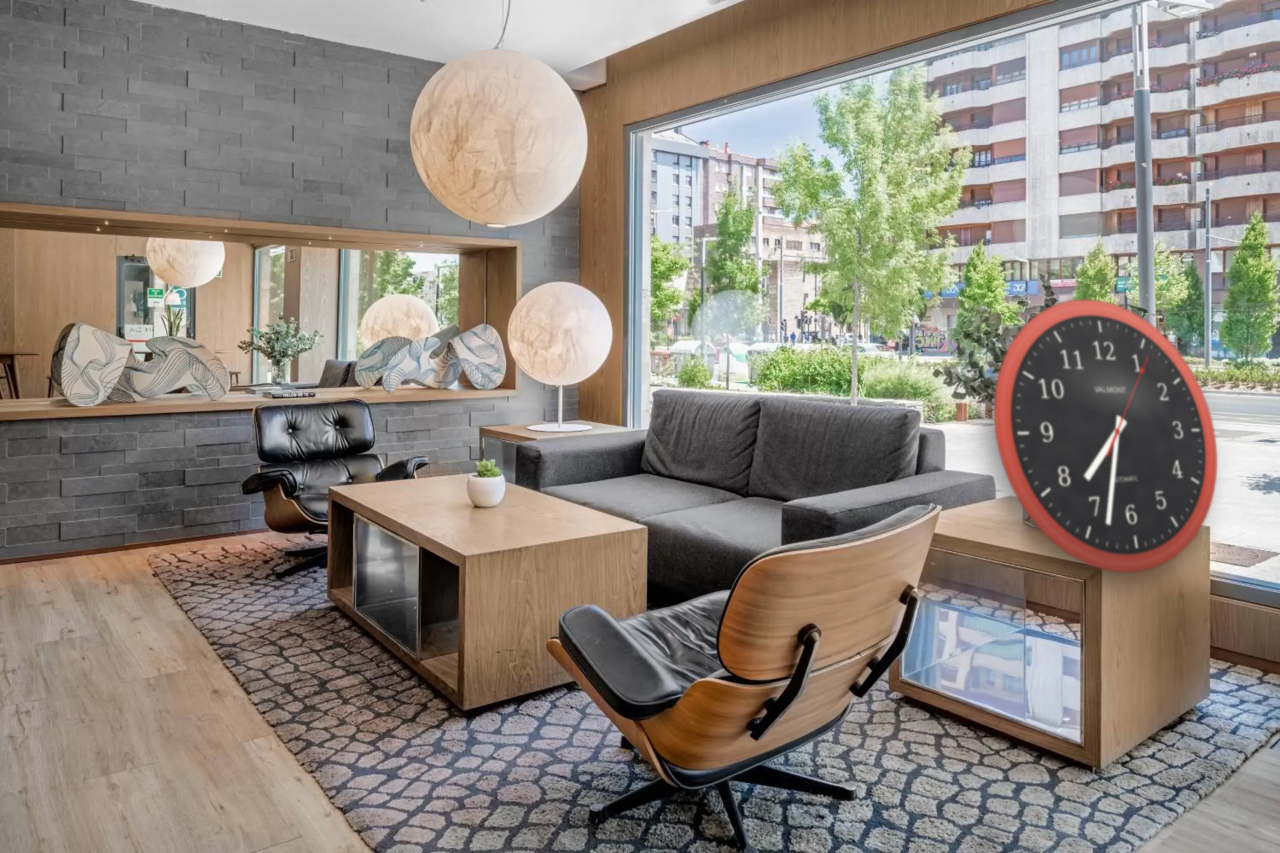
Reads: 7.33.06
